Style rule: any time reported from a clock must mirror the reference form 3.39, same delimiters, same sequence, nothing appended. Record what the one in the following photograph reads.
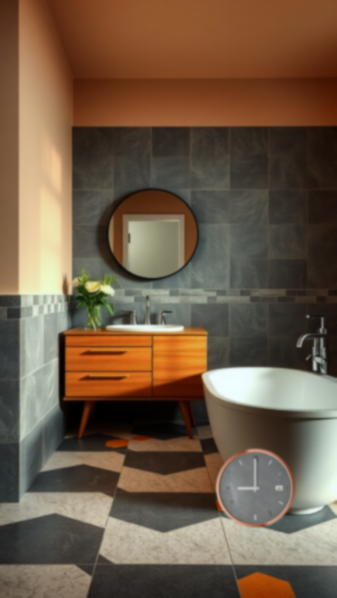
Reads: 9.00
